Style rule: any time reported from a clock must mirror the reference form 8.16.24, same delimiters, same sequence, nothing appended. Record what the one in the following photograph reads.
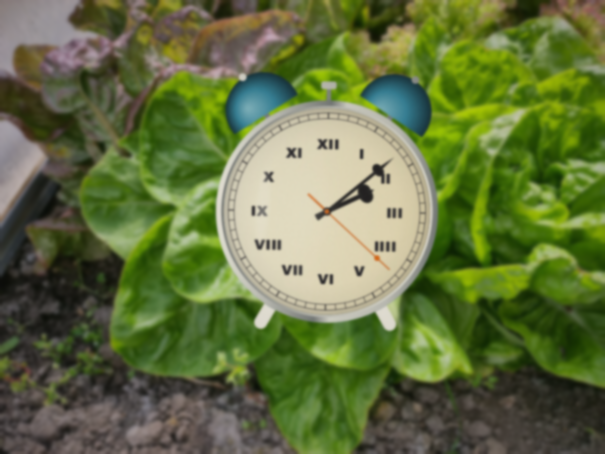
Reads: 2.08.22
